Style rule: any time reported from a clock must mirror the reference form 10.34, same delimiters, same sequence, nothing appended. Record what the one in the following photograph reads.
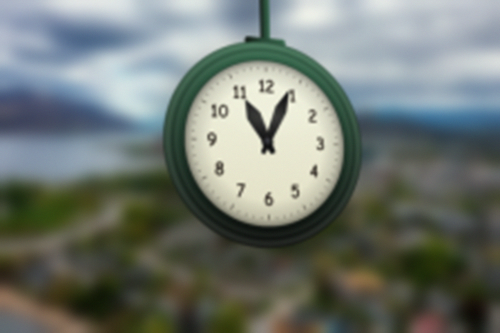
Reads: 11.04
